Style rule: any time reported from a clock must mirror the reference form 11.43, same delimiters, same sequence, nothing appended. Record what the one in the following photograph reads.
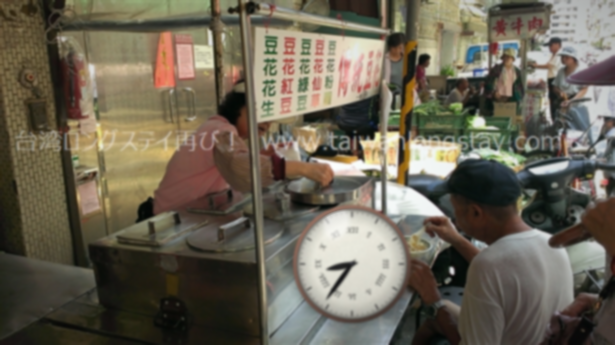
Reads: 8.36
